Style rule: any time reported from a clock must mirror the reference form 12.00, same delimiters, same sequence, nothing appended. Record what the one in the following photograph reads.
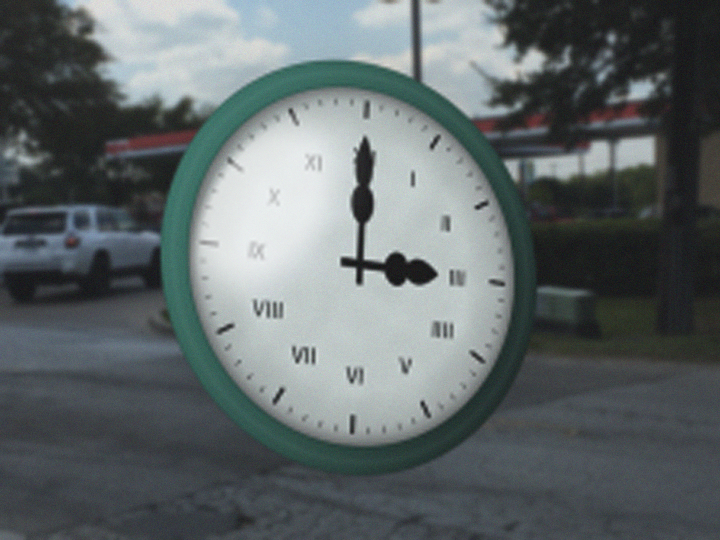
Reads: 3.00
